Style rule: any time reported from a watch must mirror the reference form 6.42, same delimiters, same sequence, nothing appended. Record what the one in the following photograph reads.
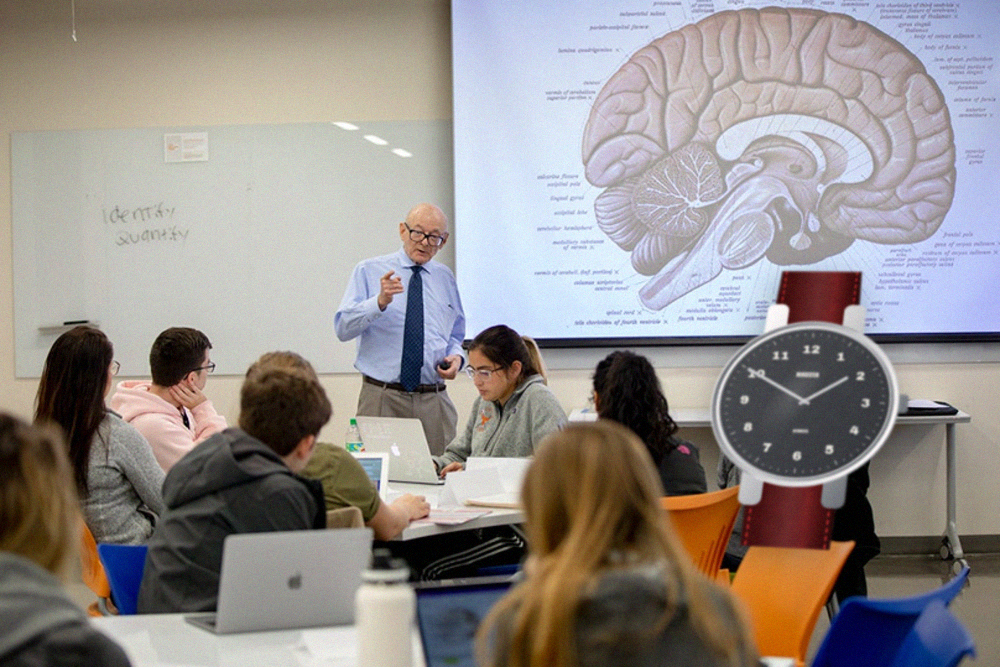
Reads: 1.50
